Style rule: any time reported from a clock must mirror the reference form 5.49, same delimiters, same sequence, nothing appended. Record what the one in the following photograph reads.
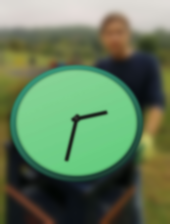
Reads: 2.32
